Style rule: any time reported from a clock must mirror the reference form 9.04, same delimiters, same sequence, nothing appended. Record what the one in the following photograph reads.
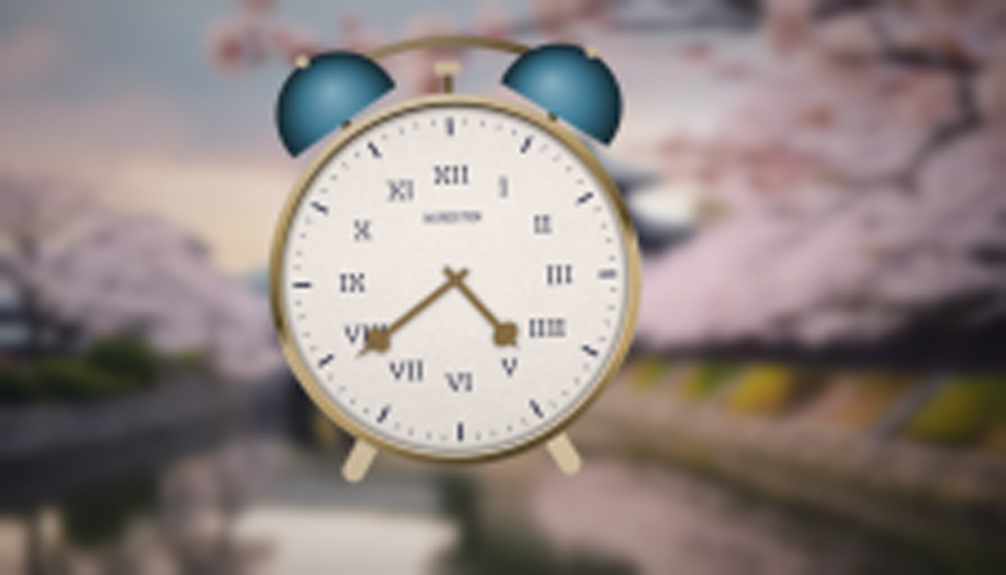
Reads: 4.39
